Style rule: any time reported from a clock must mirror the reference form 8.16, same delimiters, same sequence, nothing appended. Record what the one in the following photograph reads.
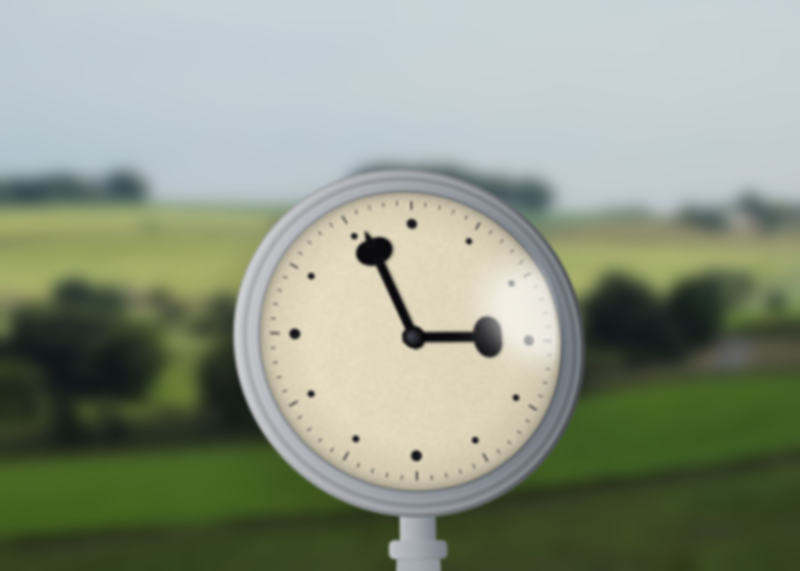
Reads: 2.56
